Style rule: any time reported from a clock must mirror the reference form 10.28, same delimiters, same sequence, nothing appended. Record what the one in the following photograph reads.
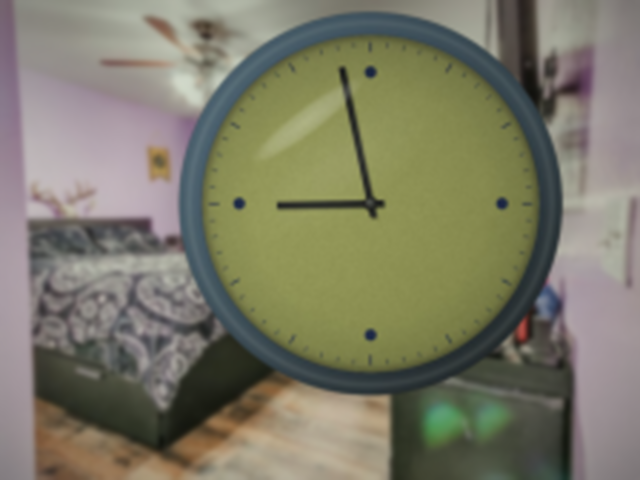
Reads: 8.58
